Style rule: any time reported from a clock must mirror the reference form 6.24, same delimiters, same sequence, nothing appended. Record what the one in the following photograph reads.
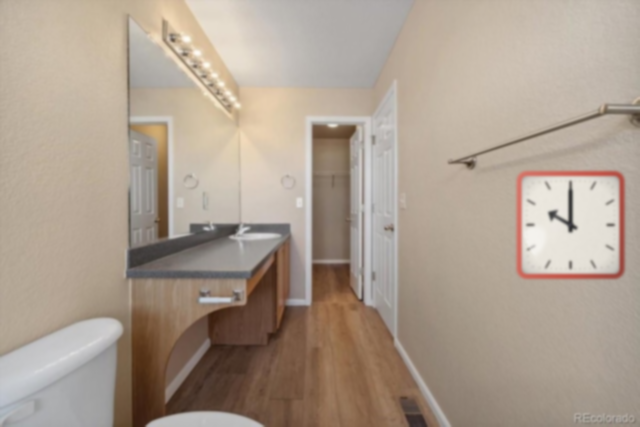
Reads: 10.00
